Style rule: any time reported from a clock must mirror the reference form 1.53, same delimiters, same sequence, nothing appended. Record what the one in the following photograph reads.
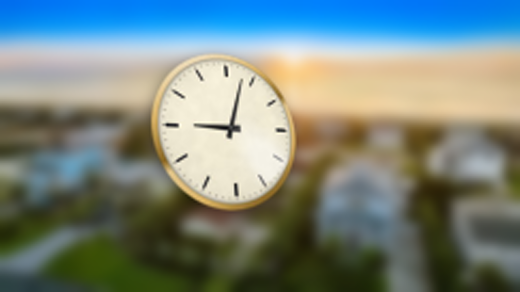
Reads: 9.03
